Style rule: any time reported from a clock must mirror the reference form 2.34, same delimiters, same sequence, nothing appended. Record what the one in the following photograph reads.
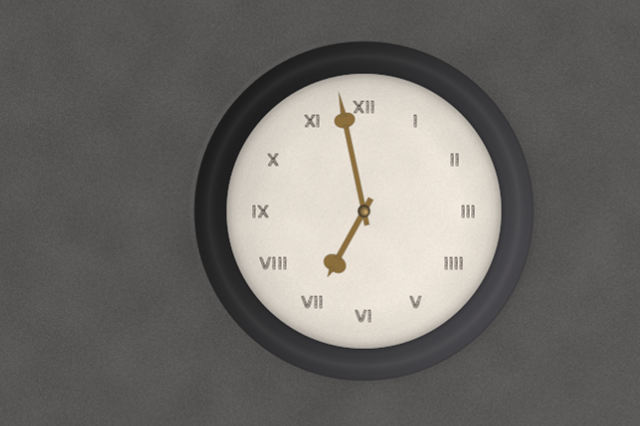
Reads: 6.58
